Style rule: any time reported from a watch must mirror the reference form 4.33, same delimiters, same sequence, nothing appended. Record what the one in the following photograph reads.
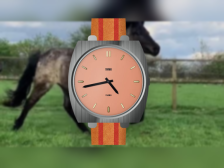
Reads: 4.43
